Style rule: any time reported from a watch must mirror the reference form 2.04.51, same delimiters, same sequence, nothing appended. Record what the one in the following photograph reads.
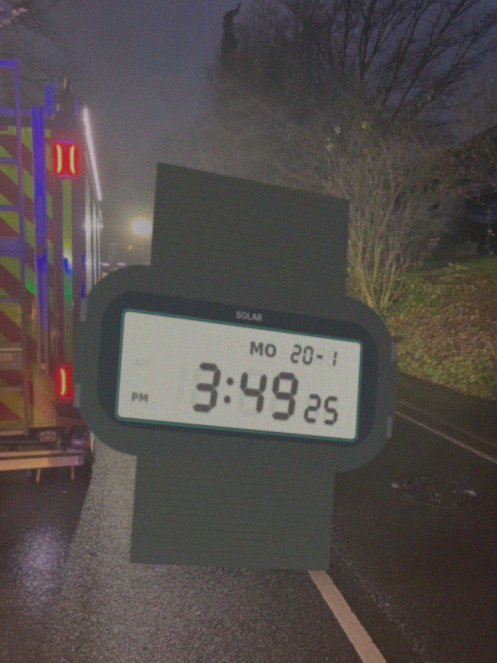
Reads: 3.49.25
